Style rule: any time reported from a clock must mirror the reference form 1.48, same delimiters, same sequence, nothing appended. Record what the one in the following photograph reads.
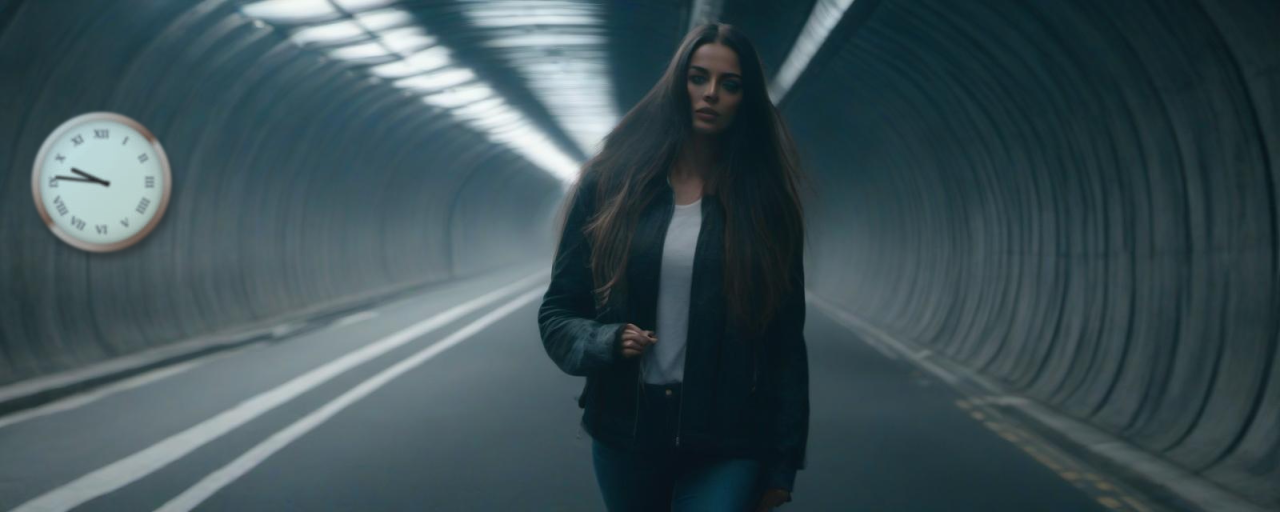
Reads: 9.46
